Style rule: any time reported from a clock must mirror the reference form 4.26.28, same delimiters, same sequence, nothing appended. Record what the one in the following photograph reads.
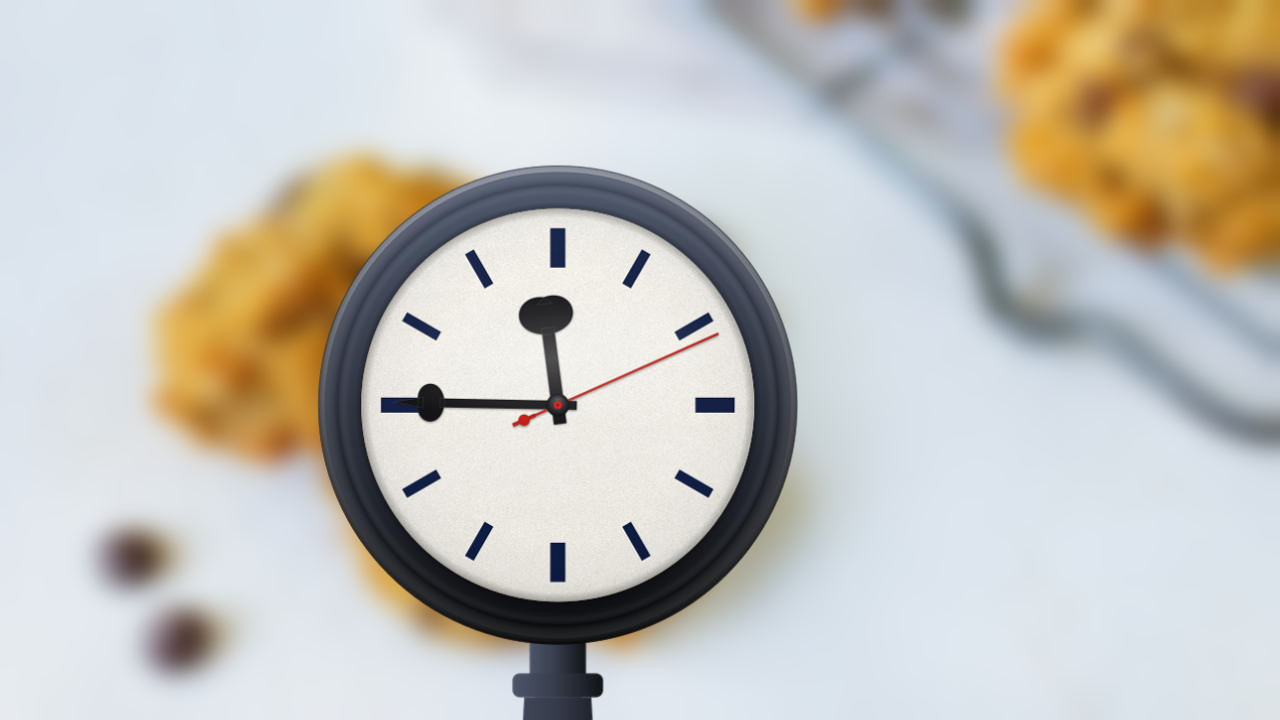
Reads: 11.45.11
